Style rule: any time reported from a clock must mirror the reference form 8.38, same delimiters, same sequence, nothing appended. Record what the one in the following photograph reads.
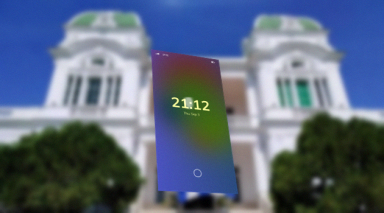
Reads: 21.12
